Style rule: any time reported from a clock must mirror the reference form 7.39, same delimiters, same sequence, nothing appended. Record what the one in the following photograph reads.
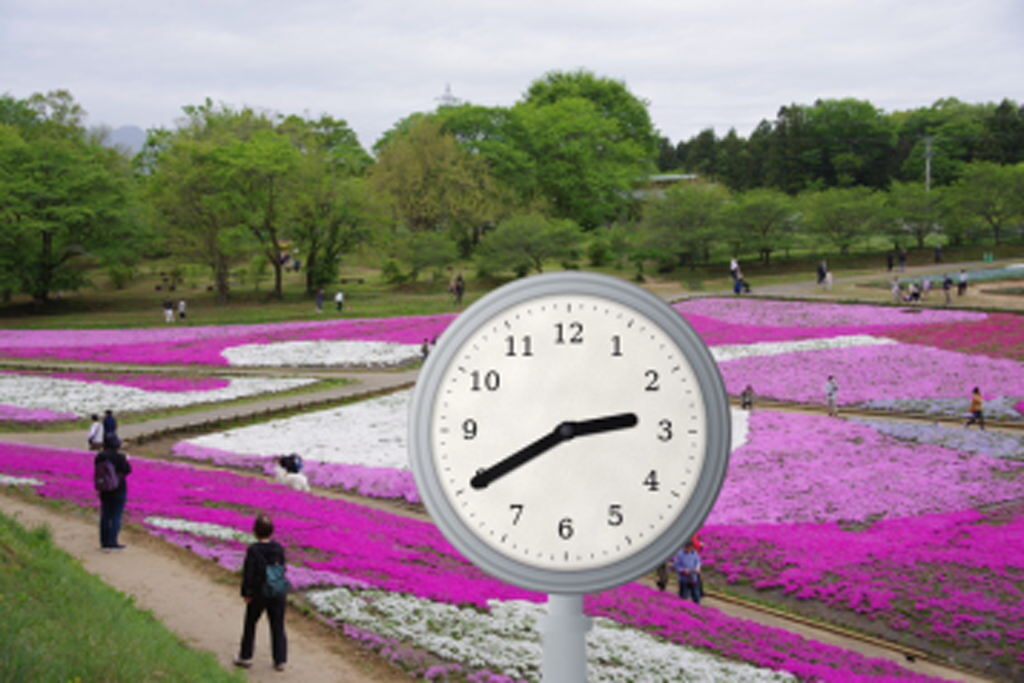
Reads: 2.40
